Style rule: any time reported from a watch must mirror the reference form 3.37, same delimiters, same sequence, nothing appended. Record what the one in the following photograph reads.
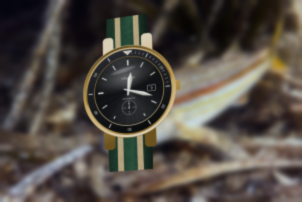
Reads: 12.18
